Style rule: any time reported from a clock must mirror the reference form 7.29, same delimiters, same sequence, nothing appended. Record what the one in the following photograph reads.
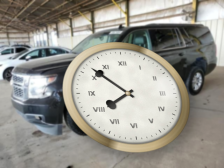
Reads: 7.52
